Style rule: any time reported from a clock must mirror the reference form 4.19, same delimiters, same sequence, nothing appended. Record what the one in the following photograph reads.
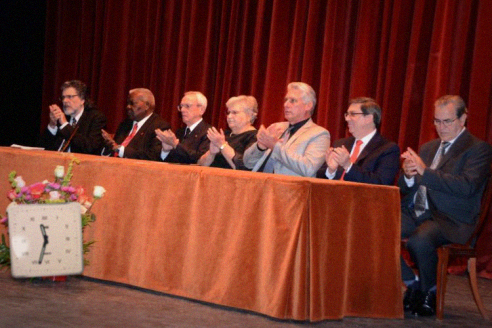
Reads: 11.33
